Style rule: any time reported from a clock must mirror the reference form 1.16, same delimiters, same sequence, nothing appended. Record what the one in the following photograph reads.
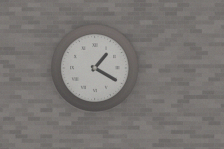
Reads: 1.20
